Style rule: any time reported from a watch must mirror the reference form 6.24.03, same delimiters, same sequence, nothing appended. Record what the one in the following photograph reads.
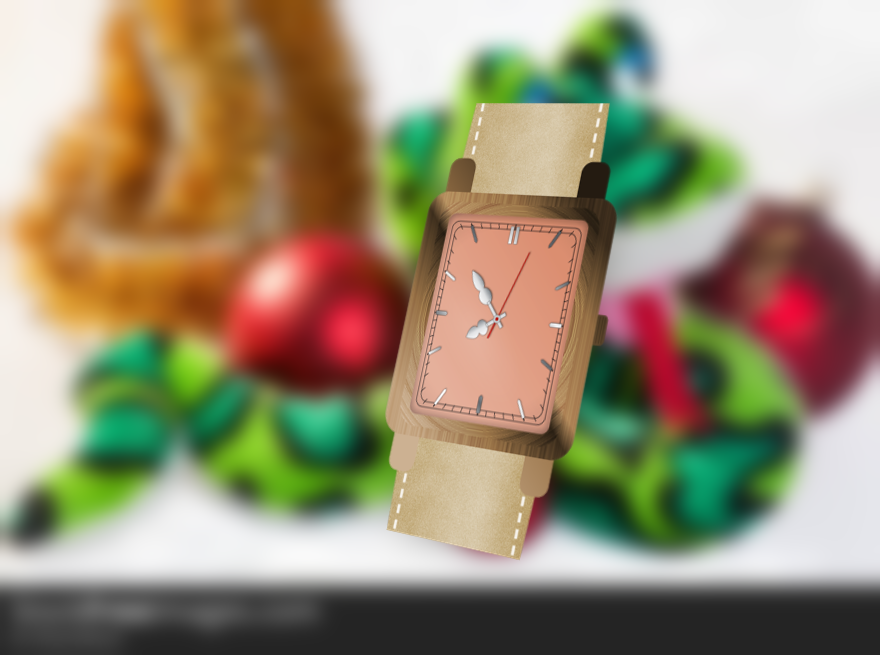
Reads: 7.53.03
